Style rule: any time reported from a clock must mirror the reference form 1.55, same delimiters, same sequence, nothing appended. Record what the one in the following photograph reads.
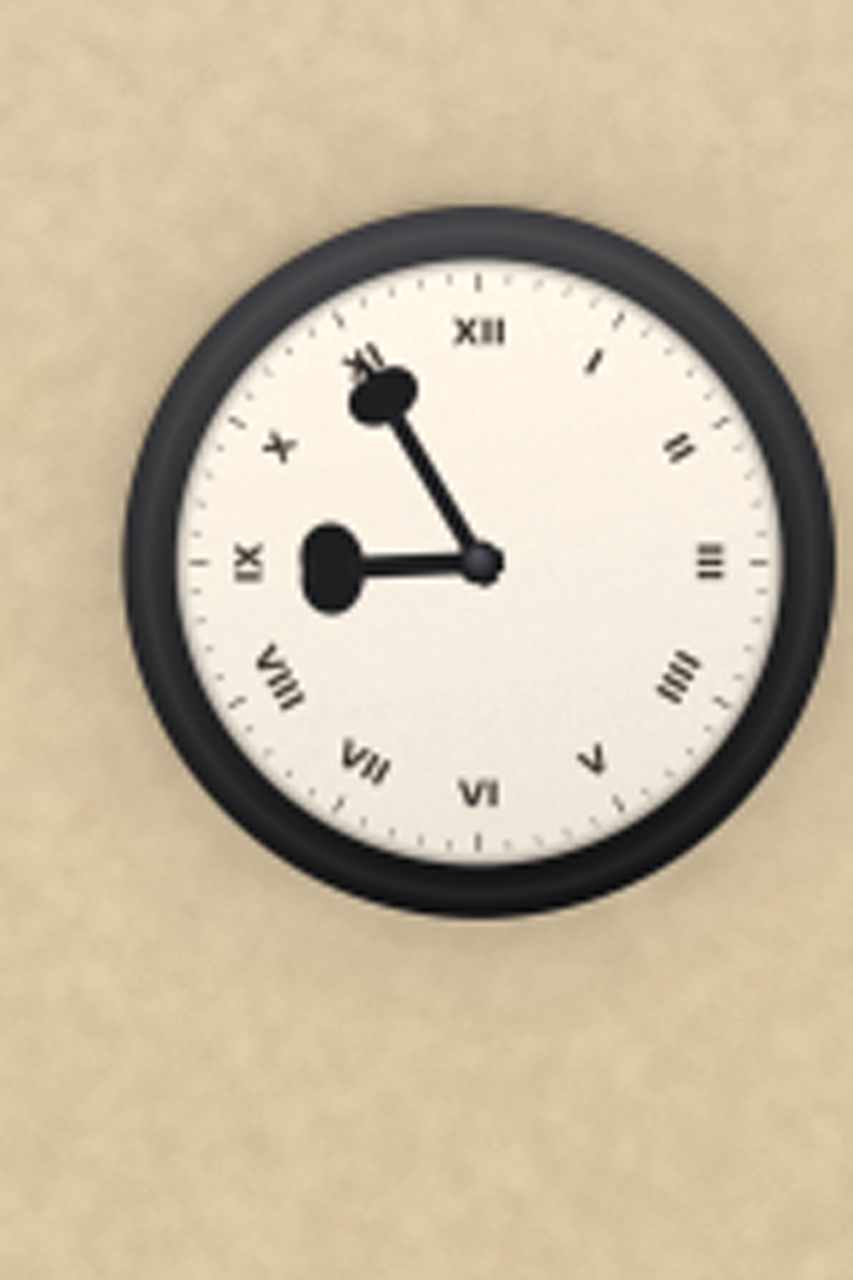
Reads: 8.55
